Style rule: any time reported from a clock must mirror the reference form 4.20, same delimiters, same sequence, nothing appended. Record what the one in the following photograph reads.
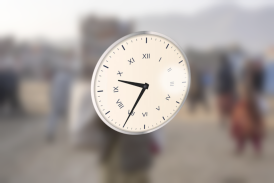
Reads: 9.35
